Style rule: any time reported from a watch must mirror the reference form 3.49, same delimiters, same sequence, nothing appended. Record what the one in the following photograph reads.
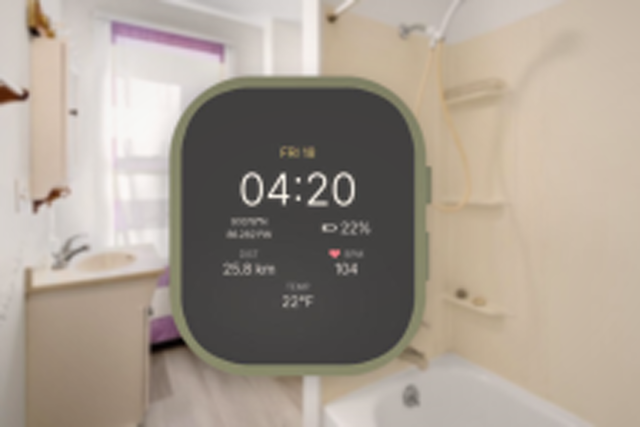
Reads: 4.20
